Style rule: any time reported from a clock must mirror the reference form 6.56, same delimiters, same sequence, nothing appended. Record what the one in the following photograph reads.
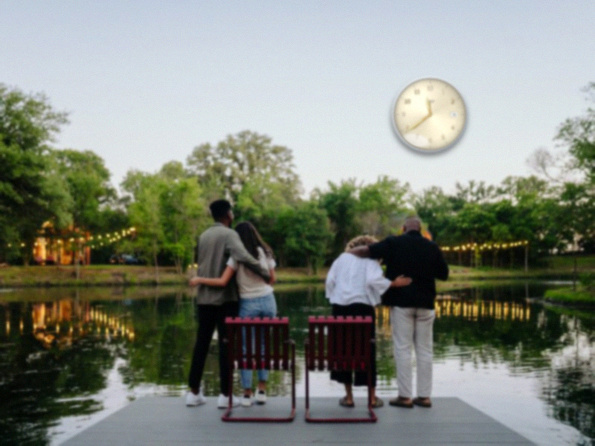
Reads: 11.39
